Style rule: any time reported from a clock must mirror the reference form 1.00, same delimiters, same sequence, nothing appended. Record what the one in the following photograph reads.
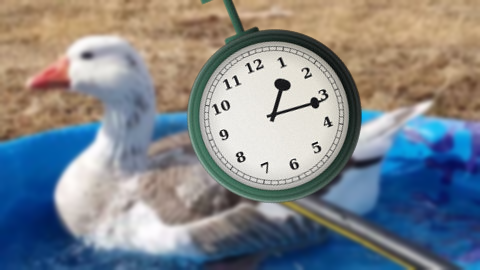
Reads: 1.16
